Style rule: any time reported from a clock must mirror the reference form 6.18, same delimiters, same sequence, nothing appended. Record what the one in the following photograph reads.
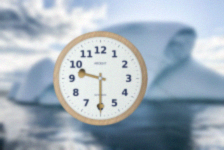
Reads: 9.30
